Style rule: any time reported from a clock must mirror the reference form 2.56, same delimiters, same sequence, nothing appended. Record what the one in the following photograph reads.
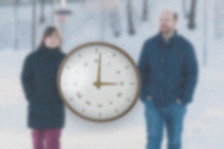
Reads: 3.01
